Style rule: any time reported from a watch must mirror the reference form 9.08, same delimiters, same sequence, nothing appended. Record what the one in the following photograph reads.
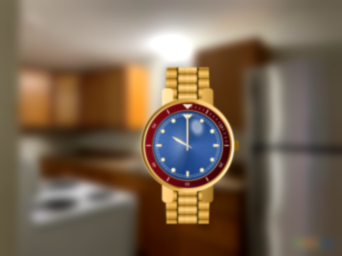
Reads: 10.00
